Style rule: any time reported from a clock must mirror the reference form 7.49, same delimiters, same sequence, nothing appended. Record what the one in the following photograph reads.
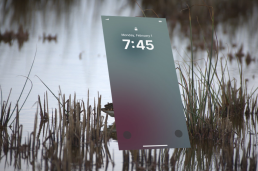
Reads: 7.45
